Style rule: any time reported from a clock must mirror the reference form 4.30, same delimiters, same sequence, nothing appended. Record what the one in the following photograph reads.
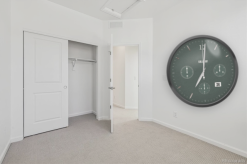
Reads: 7.01
